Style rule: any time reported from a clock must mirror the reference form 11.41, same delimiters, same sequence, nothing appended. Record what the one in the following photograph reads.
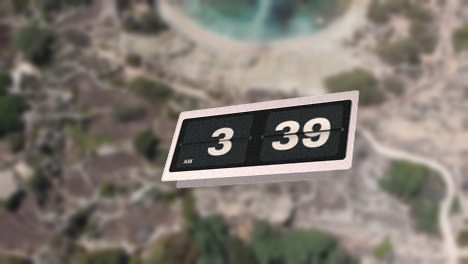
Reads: 3.39
